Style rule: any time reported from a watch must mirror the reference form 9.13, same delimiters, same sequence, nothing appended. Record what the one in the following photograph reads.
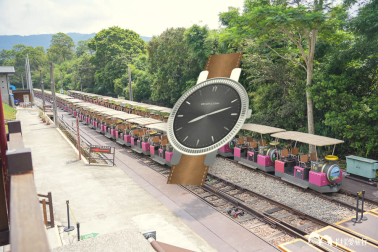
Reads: 8.12
